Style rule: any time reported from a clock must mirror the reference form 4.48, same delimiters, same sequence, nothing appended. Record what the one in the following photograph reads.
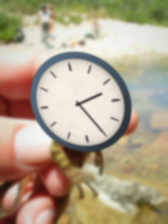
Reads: 2.25
